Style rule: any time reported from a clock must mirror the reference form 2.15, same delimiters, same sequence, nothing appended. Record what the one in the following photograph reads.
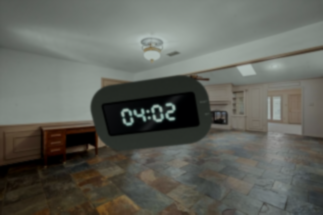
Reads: 4.02
